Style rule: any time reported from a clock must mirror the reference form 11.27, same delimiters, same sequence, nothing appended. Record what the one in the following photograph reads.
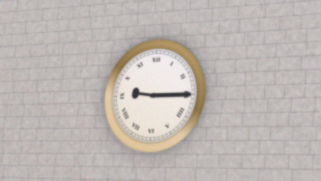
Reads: 9.15
